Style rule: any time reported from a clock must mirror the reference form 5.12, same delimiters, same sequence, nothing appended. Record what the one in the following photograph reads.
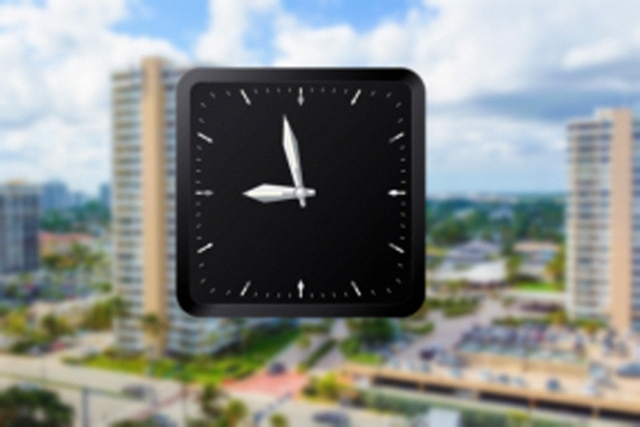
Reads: 8.58
